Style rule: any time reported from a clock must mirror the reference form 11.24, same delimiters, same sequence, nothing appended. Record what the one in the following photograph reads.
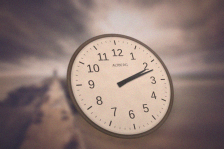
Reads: 2.12
